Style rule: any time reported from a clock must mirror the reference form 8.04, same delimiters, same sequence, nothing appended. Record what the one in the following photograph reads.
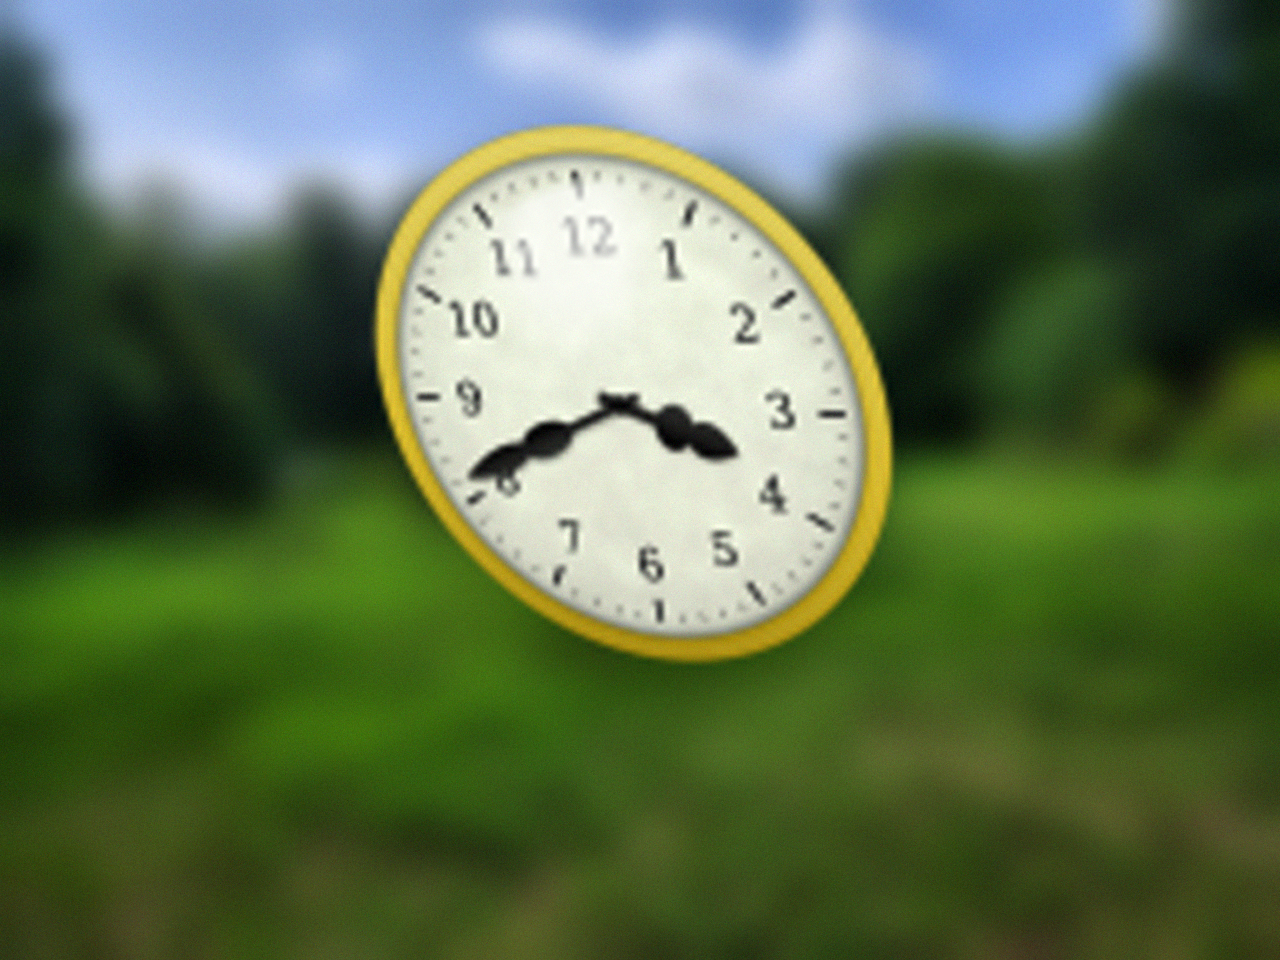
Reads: 3.41
